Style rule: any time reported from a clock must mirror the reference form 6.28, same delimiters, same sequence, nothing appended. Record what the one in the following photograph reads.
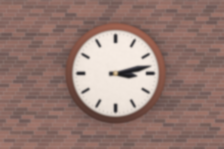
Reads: 3.13
